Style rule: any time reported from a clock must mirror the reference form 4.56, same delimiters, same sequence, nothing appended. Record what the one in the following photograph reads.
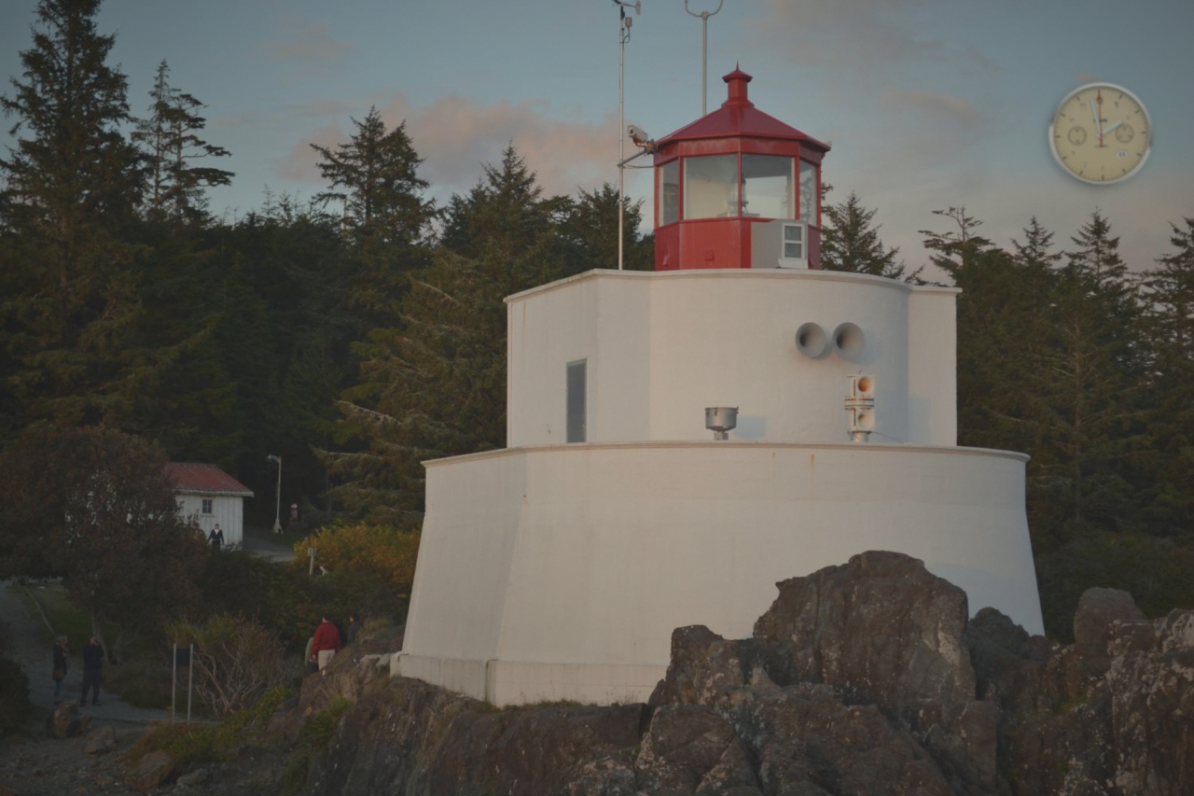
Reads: 1.58
